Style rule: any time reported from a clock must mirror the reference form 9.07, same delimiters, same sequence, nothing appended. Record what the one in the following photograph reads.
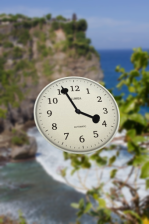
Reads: 3.56
